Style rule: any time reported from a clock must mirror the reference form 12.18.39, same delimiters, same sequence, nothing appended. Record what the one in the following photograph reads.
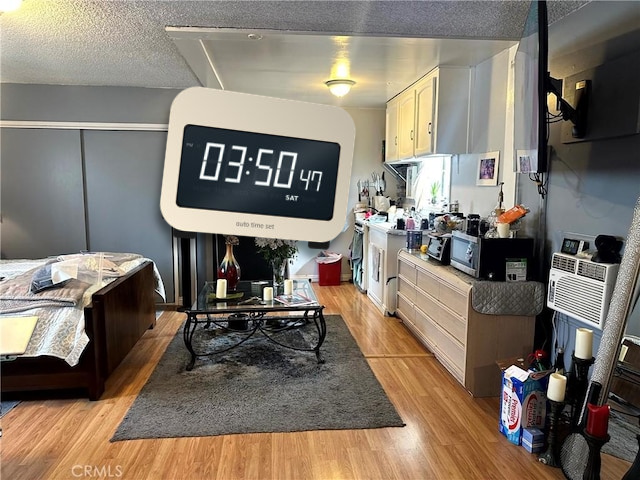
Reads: 3.50.47
